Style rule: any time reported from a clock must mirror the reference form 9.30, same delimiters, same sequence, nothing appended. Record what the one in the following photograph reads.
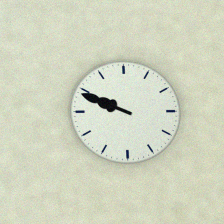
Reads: 9.49
